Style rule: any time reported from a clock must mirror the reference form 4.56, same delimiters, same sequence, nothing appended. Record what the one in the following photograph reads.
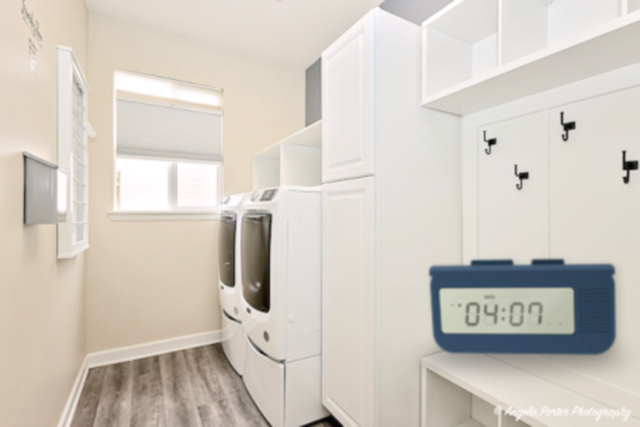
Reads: 4.07
